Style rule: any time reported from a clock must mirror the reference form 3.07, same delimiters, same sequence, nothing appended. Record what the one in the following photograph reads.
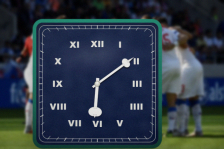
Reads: 6.09
